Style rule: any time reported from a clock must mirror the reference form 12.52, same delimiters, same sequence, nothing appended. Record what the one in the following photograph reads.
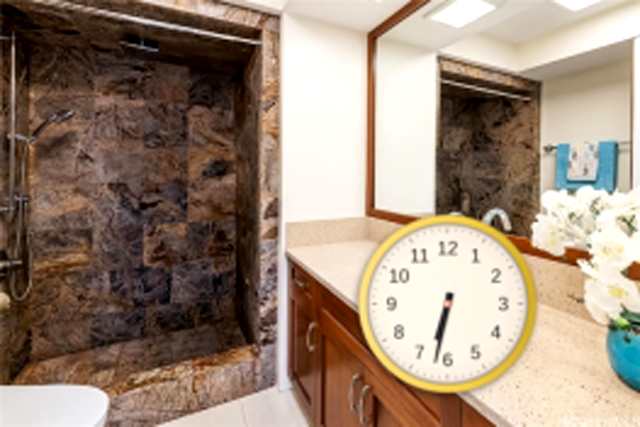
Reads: 6.32
